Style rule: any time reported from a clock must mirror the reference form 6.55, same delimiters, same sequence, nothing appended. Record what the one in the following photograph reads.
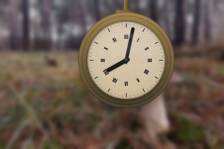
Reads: 8.02
